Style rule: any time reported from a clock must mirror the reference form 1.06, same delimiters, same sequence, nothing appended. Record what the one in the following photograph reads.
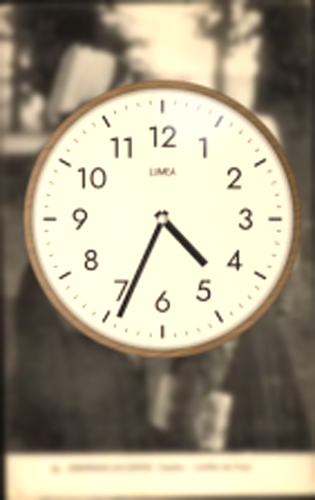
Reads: 4.34
